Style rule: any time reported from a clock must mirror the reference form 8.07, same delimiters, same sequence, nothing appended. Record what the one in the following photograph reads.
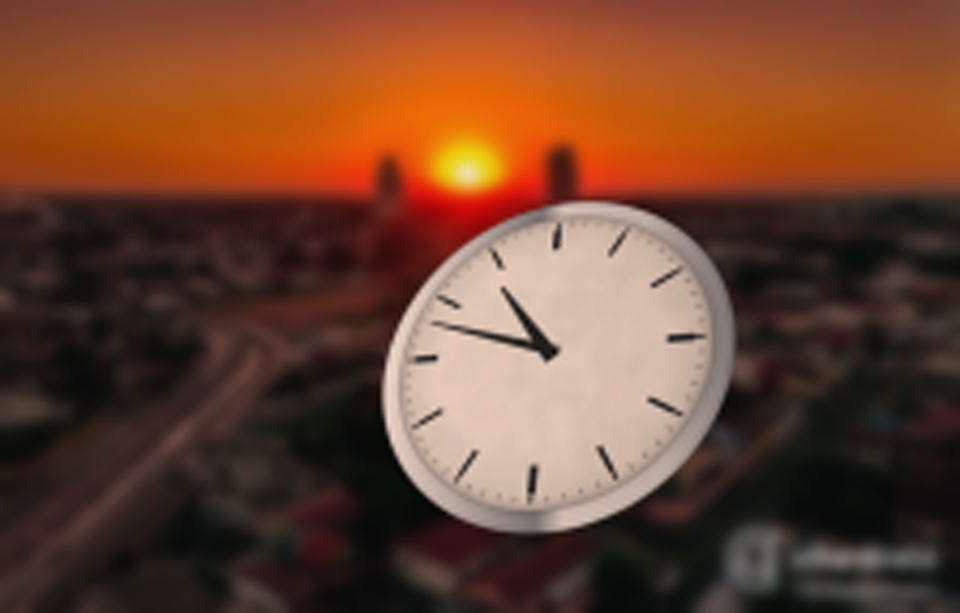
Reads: 10.48
